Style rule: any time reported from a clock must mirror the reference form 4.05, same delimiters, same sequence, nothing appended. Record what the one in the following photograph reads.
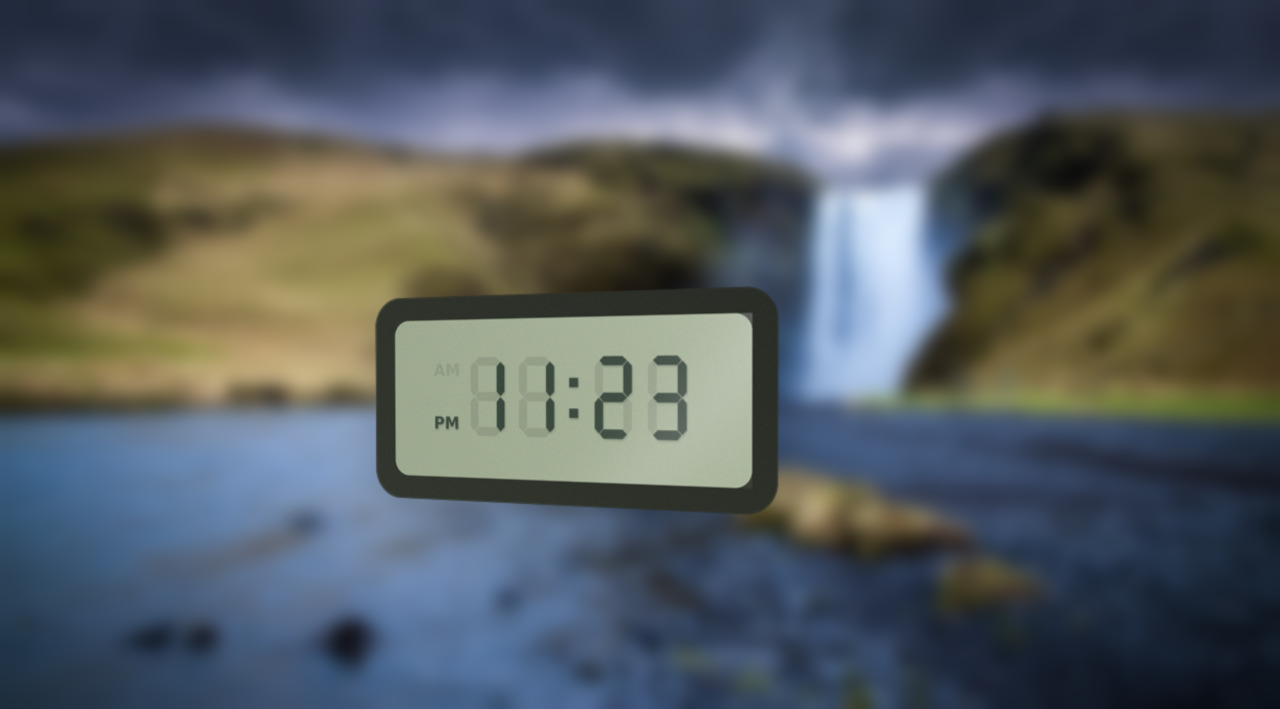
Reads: 11.23
